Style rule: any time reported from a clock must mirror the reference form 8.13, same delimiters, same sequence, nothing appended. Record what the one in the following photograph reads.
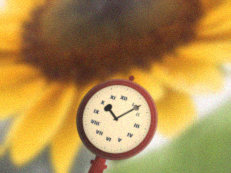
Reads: 10.07
